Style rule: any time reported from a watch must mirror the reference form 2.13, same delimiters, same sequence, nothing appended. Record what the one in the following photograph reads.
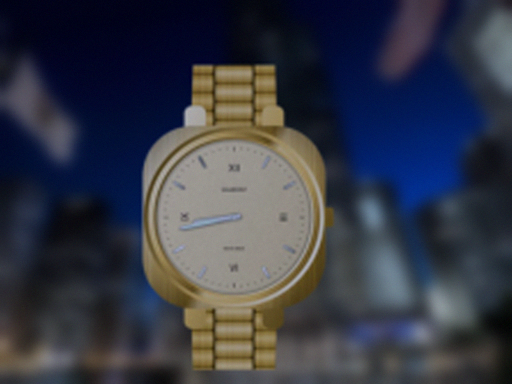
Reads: 8.43
